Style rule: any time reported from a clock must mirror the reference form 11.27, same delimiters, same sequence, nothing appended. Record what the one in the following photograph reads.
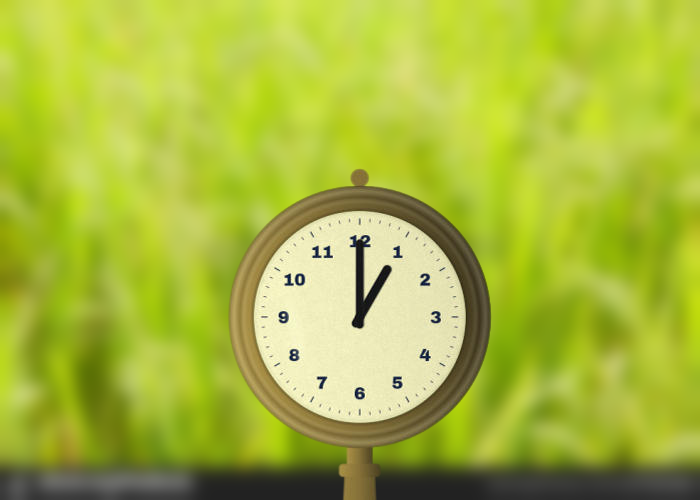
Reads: 1.00
